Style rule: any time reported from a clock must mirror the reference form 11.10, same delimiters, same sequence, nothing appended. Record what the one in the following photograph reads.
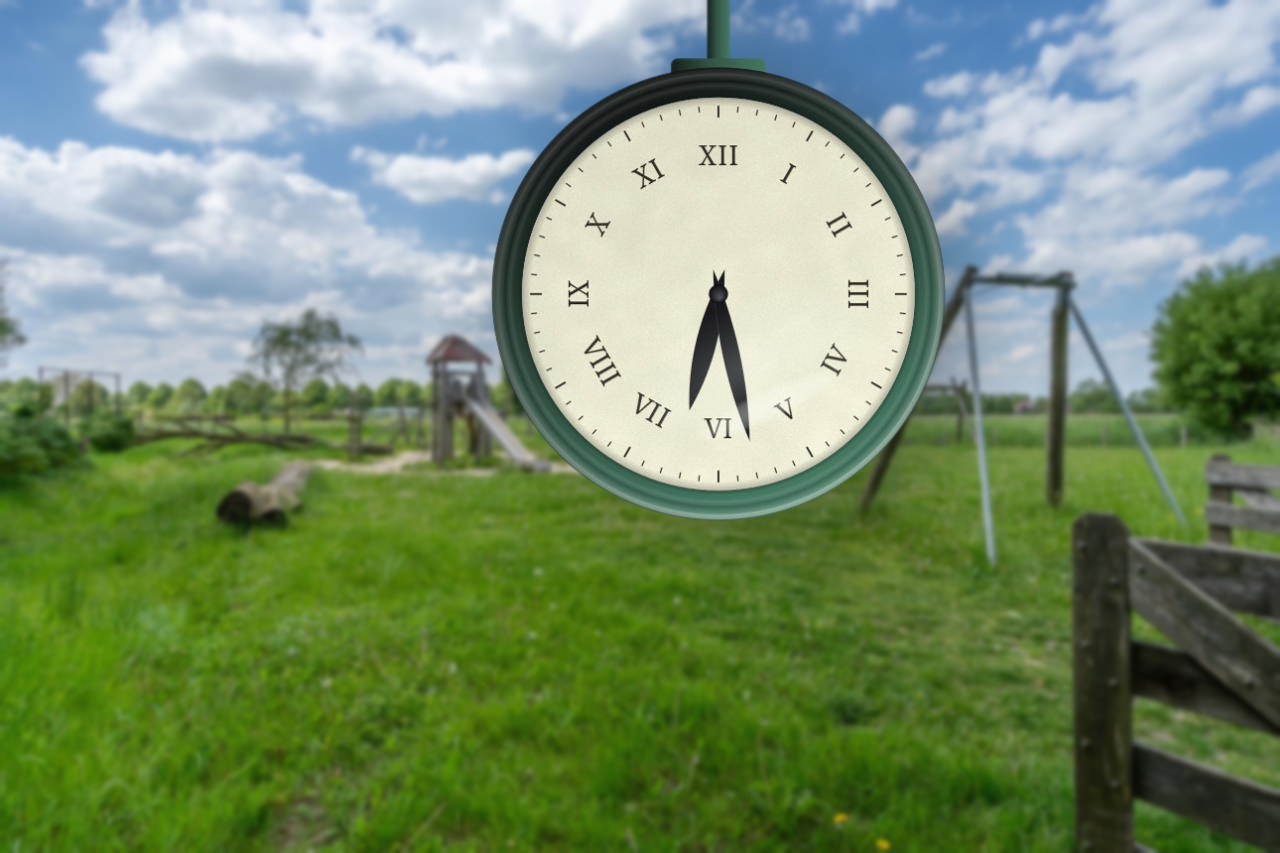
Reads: 6.28
